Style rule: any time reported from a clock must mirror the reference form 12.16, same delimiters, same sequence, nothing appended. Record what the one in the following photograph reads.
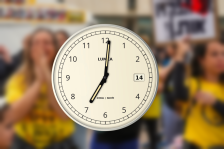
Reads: 7.01
